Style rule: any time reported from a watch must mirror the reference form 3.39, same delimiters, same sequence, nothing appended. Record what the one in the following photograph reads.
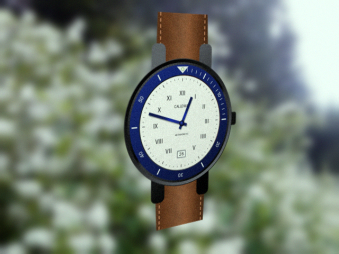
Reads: 12.48
